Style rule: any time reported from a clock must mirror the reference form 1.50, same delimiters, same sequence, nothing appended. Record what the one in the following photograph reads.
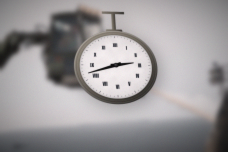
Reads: 2.42
